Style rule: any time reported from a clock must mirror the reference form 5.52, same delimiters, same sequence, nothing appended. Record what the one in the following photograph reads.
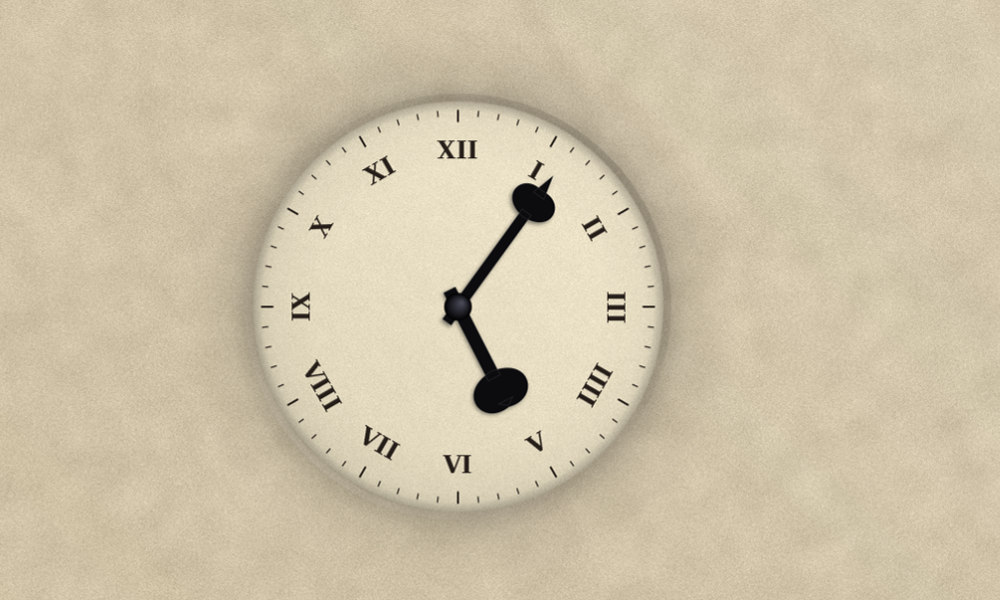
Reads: 5.06
